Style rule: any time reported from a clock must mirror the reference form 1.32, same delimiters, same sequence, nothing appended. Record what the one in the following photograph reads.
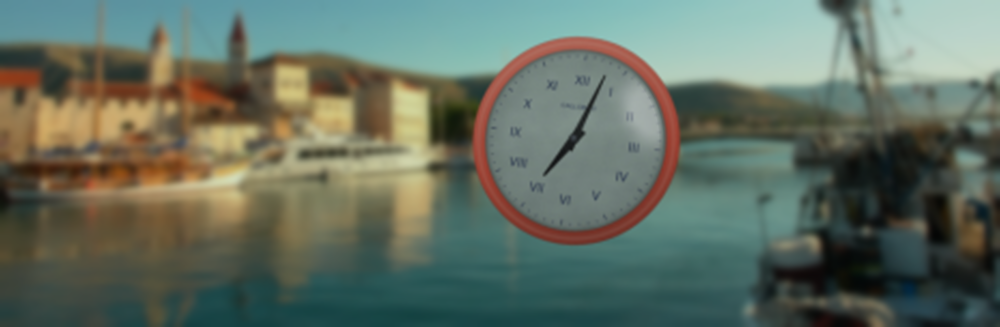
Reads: 7.03
